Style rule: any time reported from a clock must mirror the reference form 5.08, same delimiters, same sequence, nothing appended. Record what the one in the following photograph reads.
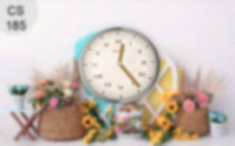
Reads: 12.24
